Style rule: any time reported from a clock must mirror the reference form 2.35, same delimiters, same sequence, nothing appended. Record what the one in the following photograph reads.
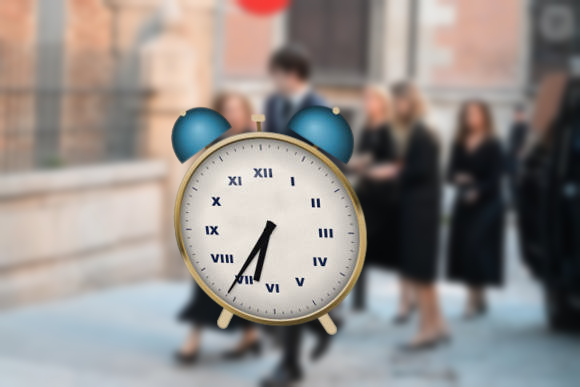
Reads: 6.36
